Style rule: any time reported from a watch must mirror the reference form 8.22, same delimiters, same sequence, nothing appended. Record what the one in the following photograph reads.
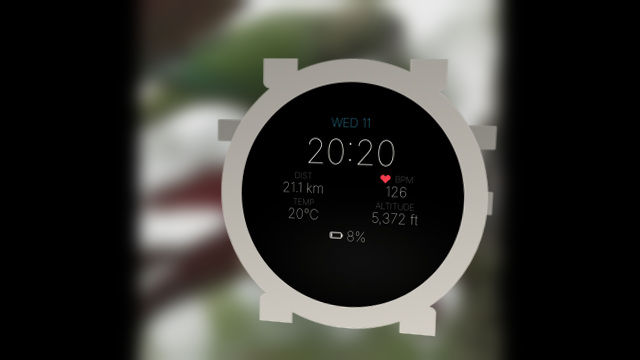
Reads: 20.20
